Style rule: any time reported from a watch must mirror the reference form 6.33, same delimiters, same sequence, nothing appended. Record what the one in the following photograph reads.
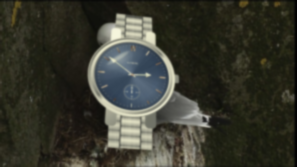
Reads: 2.51
